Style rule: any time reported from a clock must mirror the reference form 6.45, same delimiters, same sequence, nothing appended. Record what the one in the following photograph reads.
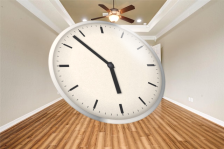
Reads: 5.53
